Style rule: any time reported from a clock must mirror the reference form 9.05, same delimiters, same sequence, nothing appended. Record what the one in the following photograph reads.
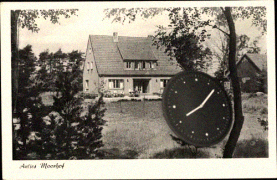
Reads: 8.08
